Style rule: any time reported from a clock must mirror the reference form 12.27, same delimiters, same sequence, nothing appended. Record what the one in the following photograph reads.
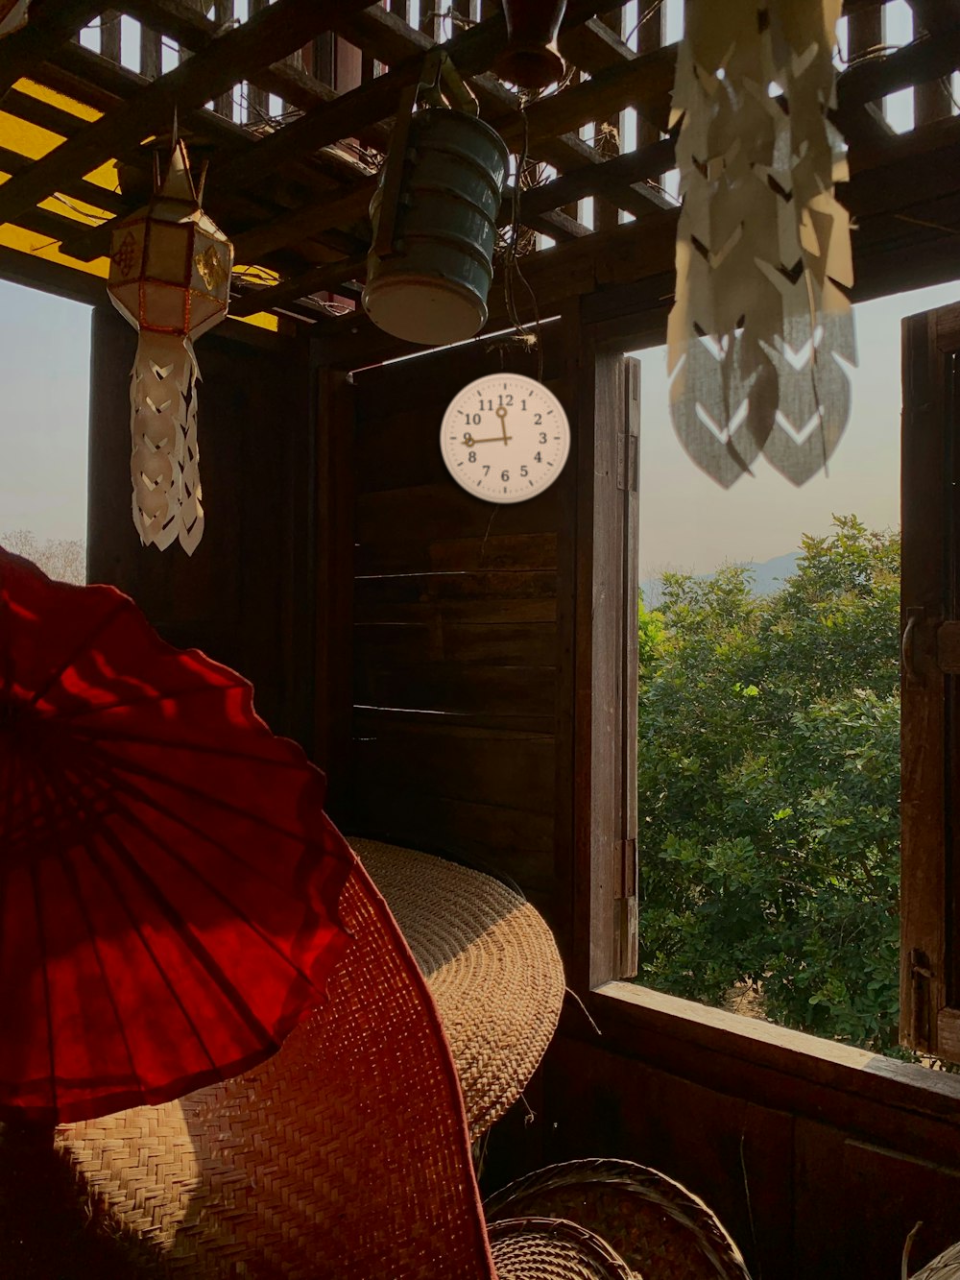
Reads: 11.44
